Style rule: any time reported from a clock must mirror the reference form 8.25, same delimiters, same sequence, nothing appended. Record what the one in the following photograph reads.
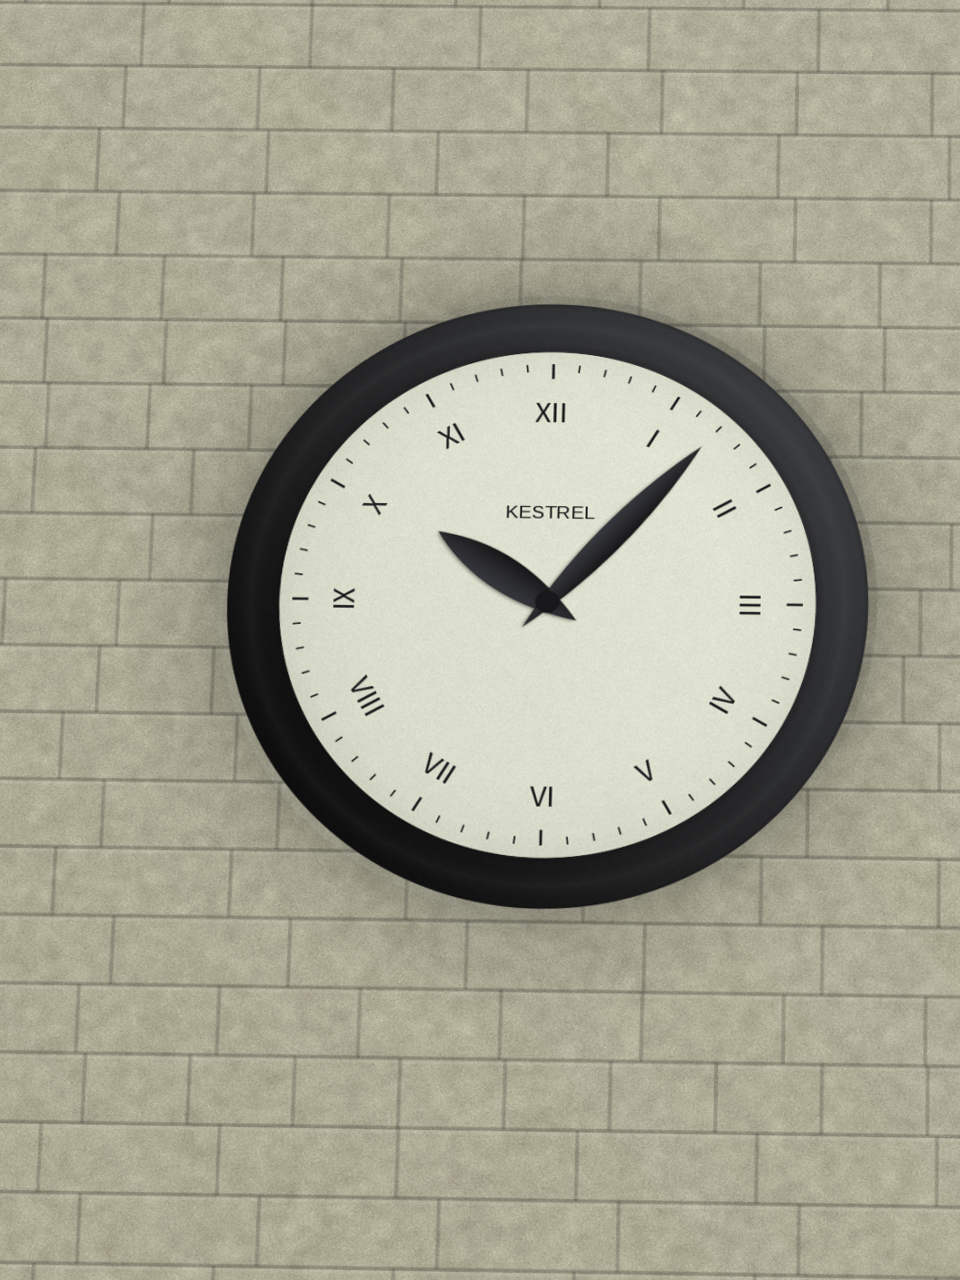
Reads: 10.07
